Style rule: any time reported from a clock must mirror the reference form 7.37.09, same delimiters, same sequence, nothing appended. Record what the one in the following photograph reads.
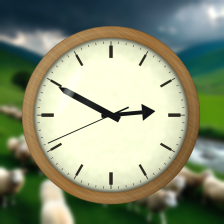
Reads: 2.49.41
